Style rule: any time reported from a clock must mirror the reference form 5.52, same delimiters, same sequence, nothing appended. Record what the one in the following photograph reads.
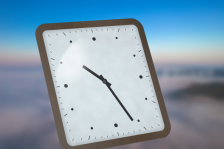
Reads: 10.26
